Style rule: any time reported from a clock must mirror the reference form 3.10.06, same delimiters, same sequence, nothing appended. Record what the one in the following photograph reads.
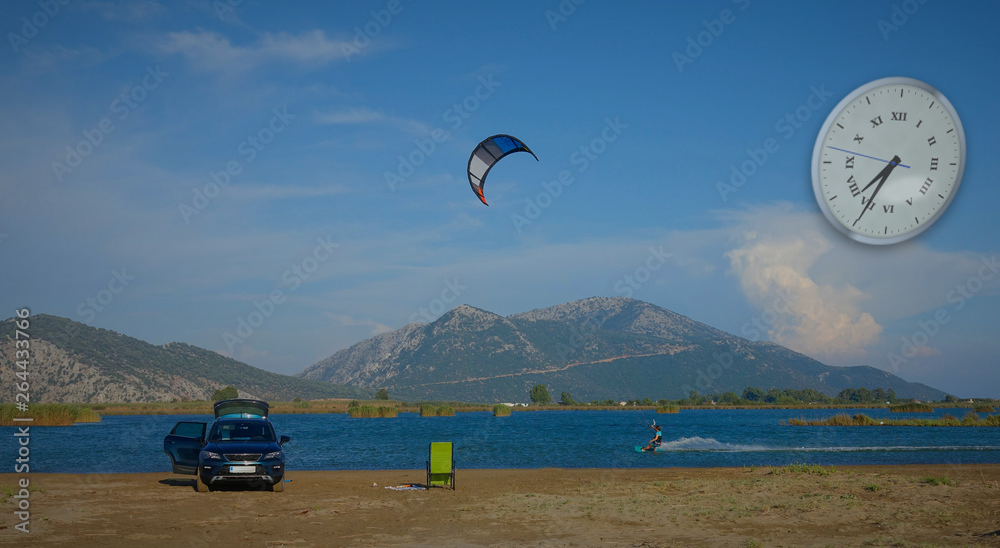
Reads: 7.34.47
